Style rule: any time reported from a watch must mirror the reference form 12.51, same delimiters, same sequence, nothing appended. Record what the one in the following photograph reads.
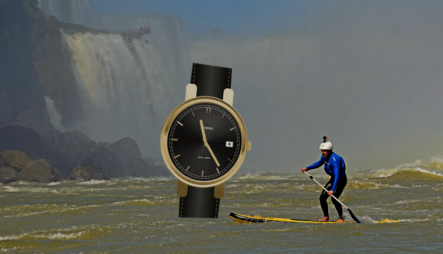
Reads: 11.24
